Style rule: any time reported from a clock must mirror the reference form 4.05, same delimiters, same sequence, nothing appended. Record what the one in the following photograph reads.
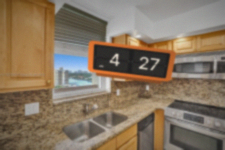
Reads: 4.27
